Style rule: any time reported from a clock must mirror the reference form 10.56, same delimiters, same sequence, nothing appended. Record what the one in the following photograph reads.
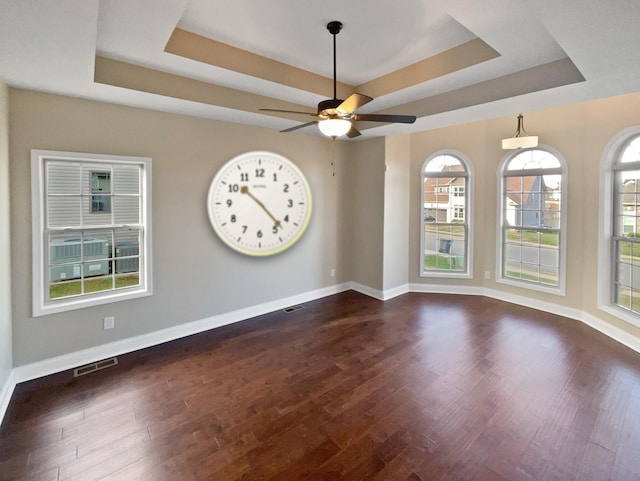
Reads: 10.23
